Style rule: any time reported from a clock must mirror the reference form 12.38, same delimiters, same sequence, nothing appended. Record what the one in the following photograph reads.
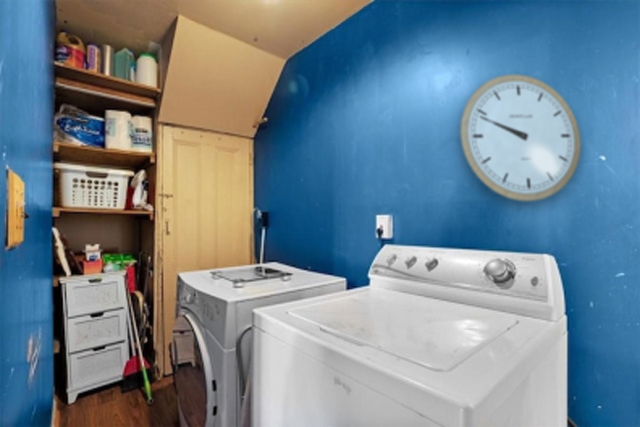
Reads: 9.49
